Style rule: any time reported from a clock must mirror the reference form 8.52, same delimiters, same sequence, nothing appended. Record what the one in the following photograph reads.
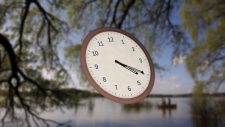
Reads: 4.20
